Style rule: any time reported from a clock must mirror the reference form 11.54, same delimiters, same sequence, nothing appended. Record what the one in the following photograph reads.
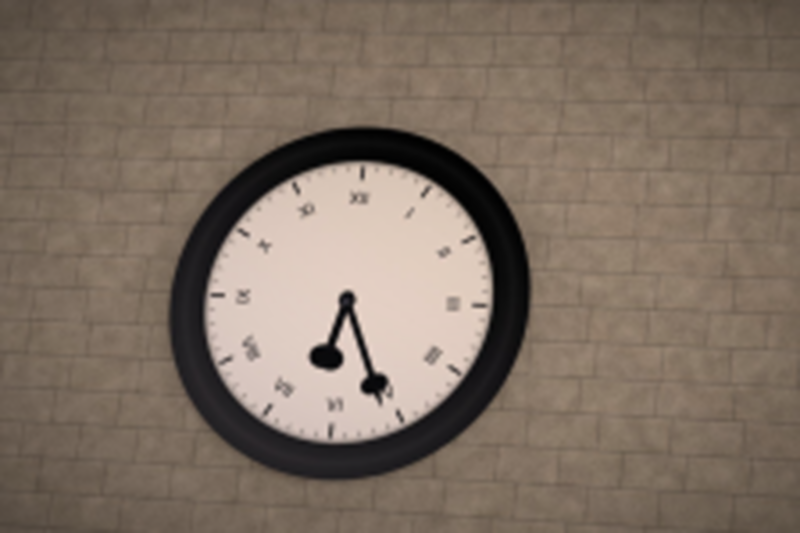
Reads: 6.26
